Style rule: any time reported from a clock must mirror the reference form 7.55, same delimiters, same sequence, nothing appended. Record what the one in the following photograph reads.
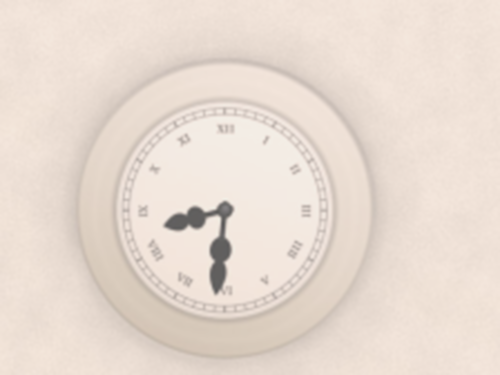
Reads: 8.31
